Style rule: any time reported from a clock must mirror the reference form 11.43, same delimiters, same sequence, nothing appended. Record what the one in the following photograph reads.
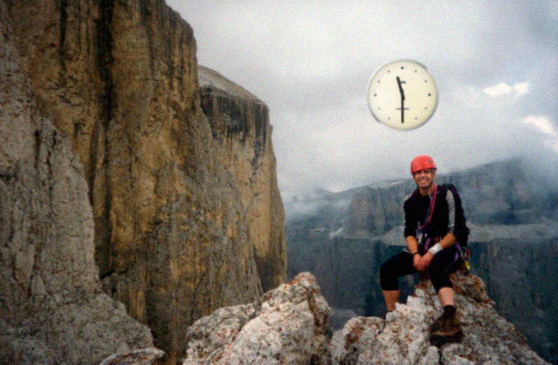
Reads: 11.30
